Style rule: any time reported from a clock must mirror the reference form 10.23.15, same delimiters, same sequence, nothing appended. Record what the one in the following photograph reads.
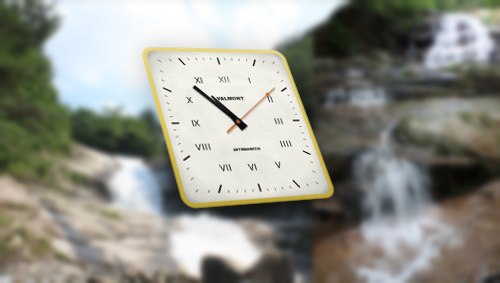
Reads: 10.53.09
